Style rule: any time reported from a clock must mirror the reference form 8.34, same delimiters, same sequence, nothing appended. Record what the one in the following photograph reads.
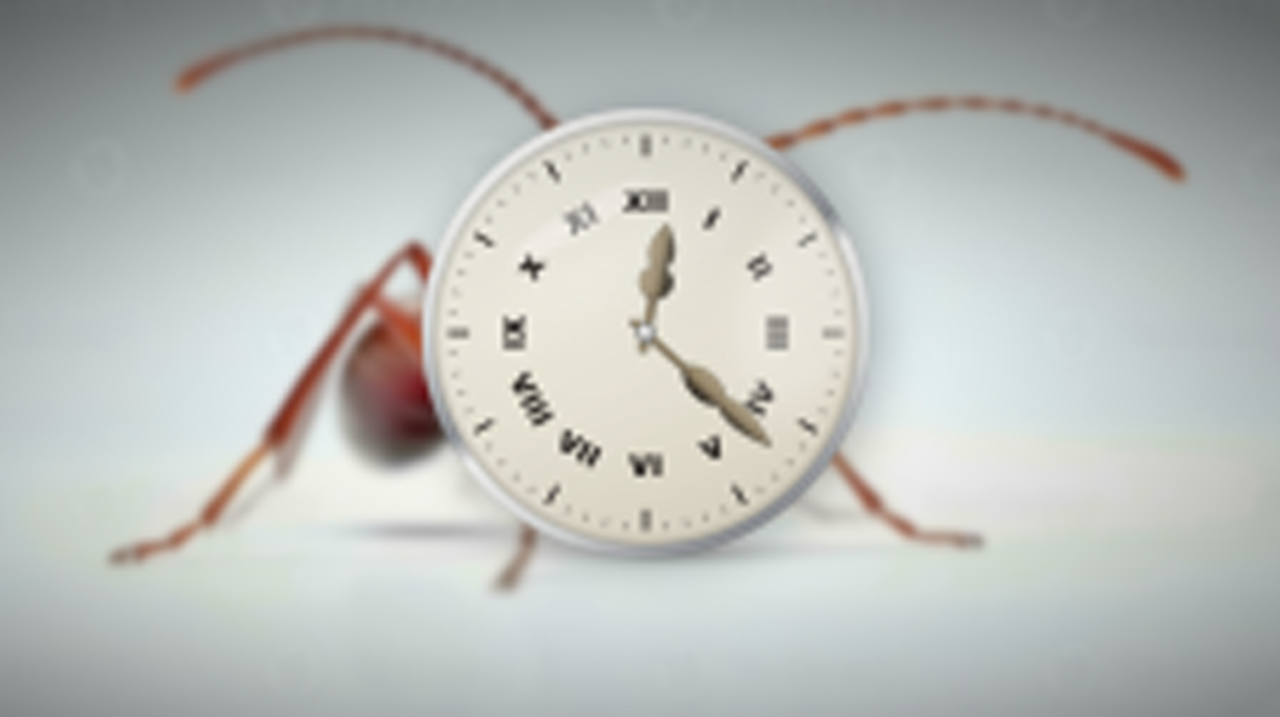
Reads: 12.22
